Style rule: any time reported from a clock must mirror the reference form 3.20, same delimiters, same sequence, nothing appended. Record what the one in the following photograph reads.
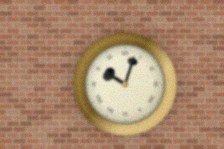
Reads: 10.03
